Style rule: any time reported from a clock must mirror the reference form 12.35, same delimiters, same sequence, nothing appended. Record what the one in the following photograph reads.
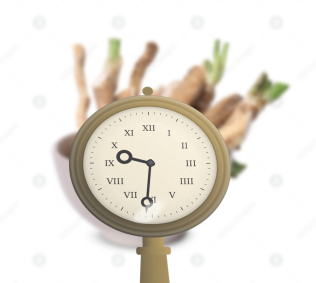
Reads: 9.31
